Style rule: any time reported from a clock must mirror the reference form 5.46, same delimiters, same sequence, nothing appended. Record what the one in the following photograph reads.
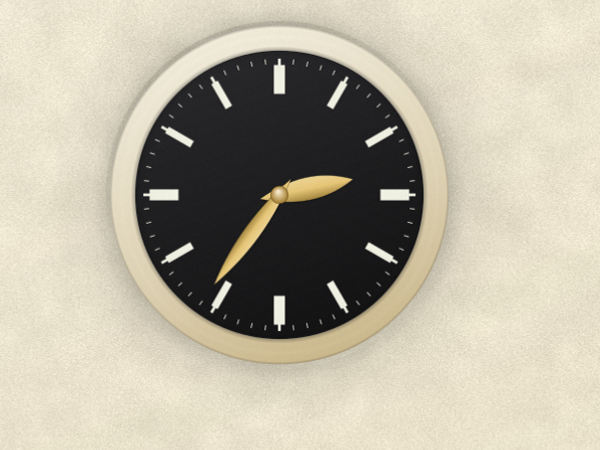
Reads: 2.36
